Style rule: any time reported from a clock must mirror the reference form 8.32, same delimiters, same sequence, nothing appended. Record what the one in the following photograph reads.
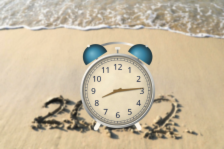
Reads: 8.14
